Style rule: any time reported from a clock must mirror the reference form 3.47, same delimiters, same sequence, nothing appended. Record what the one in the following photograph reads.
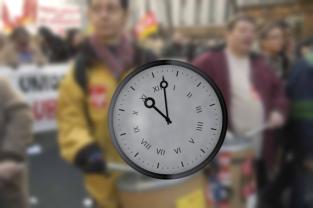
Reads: 11.02
